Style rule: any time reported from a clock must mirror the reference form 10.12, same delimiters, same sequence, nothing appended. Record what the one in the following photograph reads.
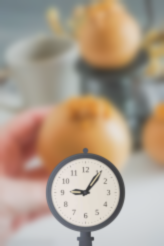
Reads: 9.06
